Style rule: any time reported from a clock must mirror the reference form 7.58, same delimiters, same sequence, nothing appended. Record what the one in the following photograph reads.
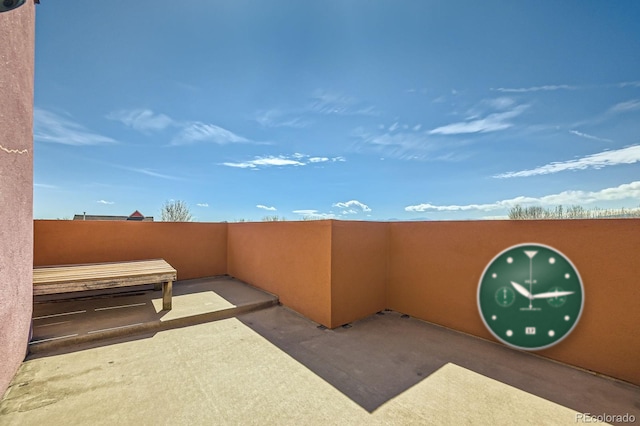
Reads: 10.14
